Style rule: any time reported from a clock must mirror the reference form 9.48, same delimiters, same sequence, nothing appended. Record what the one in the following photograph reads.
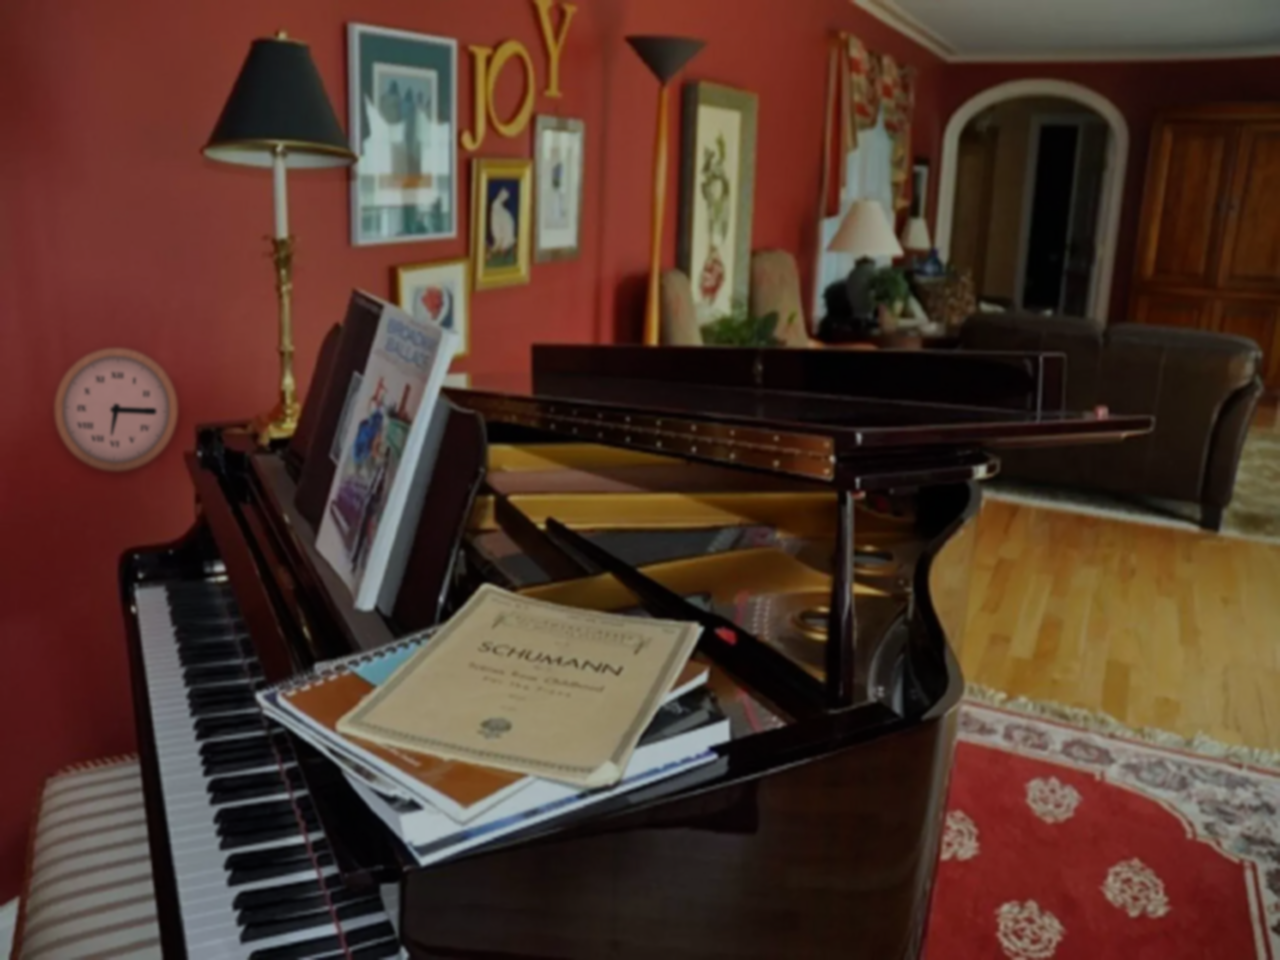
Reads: 6.15
